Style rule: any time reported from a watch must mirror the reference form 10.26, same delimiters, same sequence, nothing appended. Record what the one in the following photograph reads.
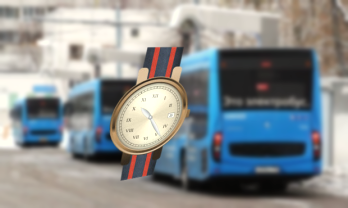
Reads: 10.24
